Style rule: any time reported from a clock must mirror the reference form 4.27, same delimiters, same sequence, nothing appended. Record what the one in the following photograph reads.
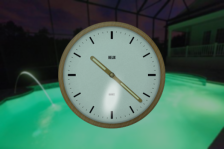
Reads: 10.22
